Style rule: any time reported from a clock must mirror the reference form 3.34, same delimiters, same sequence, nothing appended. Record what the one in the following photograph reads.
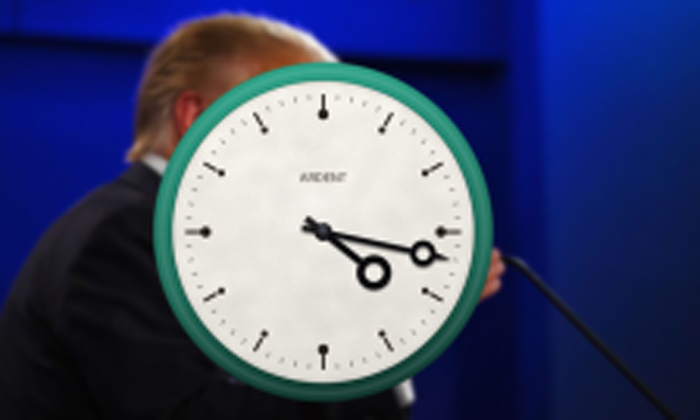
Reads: 4.17
